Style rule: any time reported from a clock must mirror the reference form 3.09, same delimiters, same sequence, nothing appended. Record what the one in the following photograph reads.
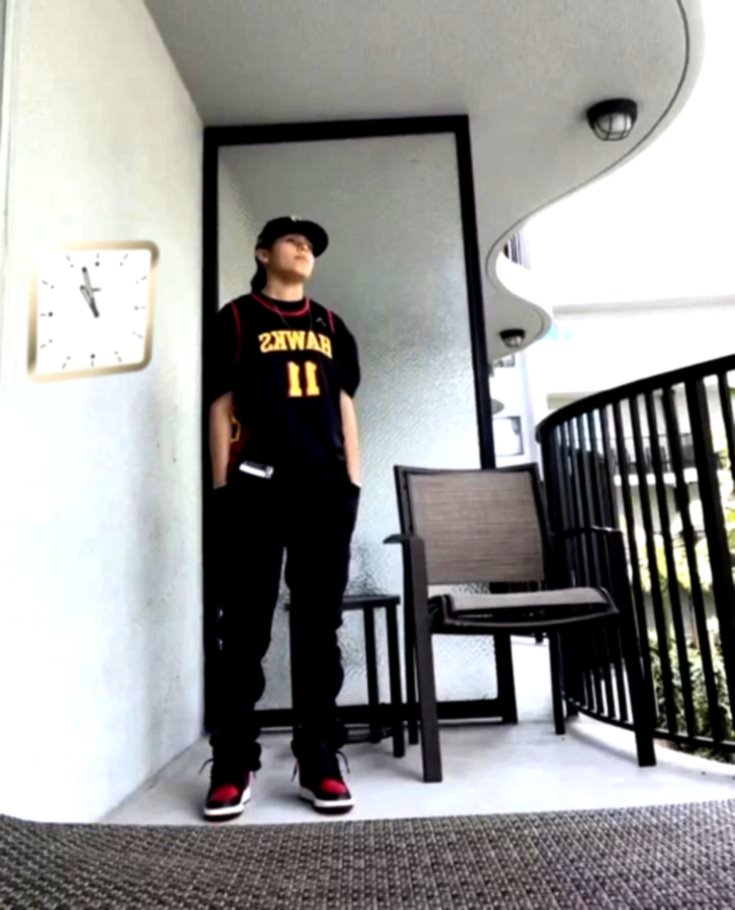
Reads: 10.57
